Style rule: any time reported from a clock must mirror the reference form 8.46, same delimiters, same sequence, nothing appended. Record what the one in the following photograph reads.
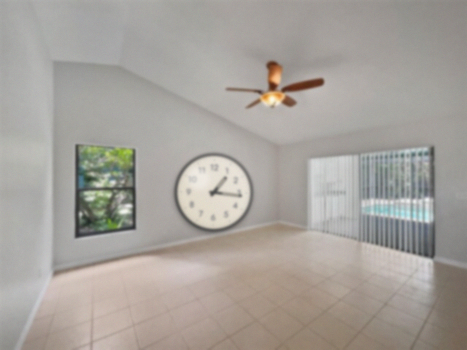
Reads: 1.16
